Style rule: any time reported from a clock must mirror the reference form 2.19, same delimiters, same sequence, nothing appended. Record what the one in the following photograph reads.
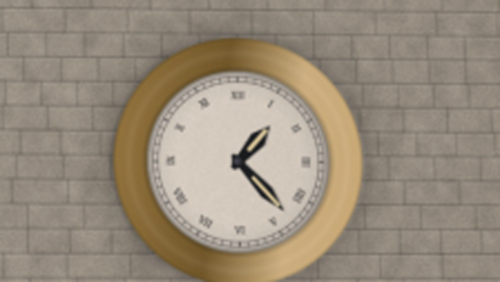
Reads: 1.23
